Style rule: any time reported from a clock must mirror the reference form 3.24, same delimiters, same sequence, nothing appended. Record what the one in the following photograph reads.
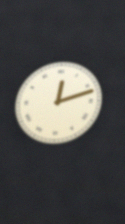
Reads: 12.12
